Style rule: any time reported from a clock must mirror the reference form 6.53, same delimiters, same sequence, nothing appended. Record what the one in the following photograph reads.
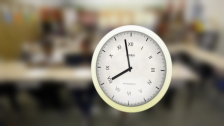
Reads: 7.58
